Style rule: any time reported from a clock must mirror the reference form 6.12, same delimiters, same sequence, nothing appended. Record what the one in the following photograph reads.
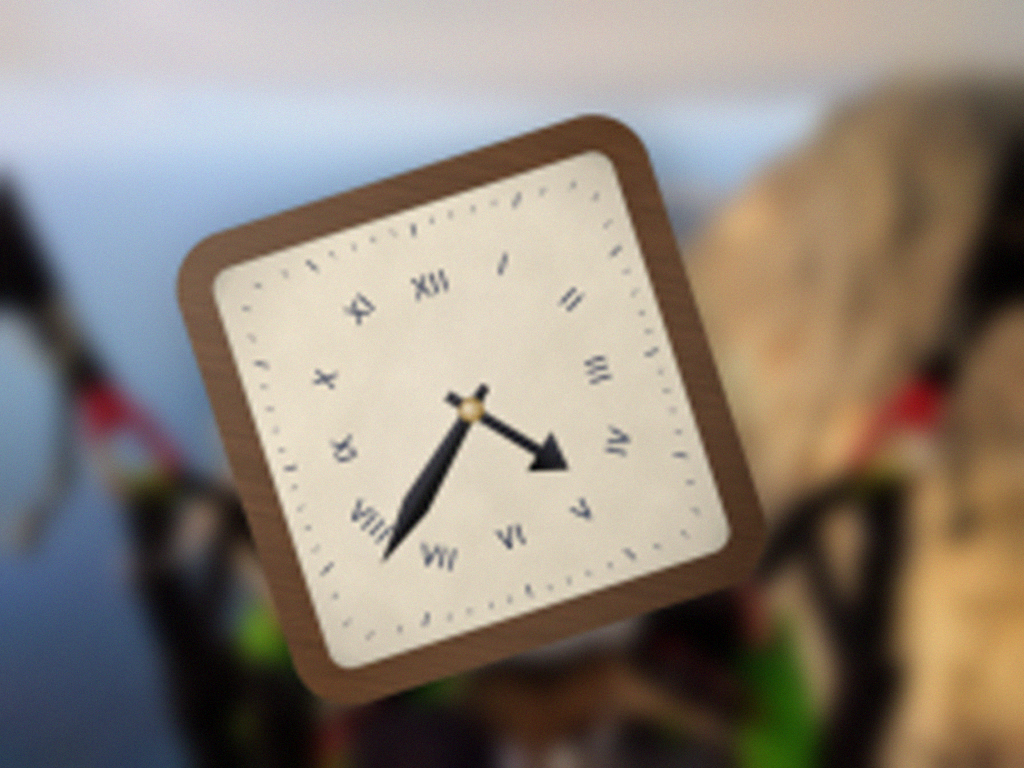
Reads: 4.38
